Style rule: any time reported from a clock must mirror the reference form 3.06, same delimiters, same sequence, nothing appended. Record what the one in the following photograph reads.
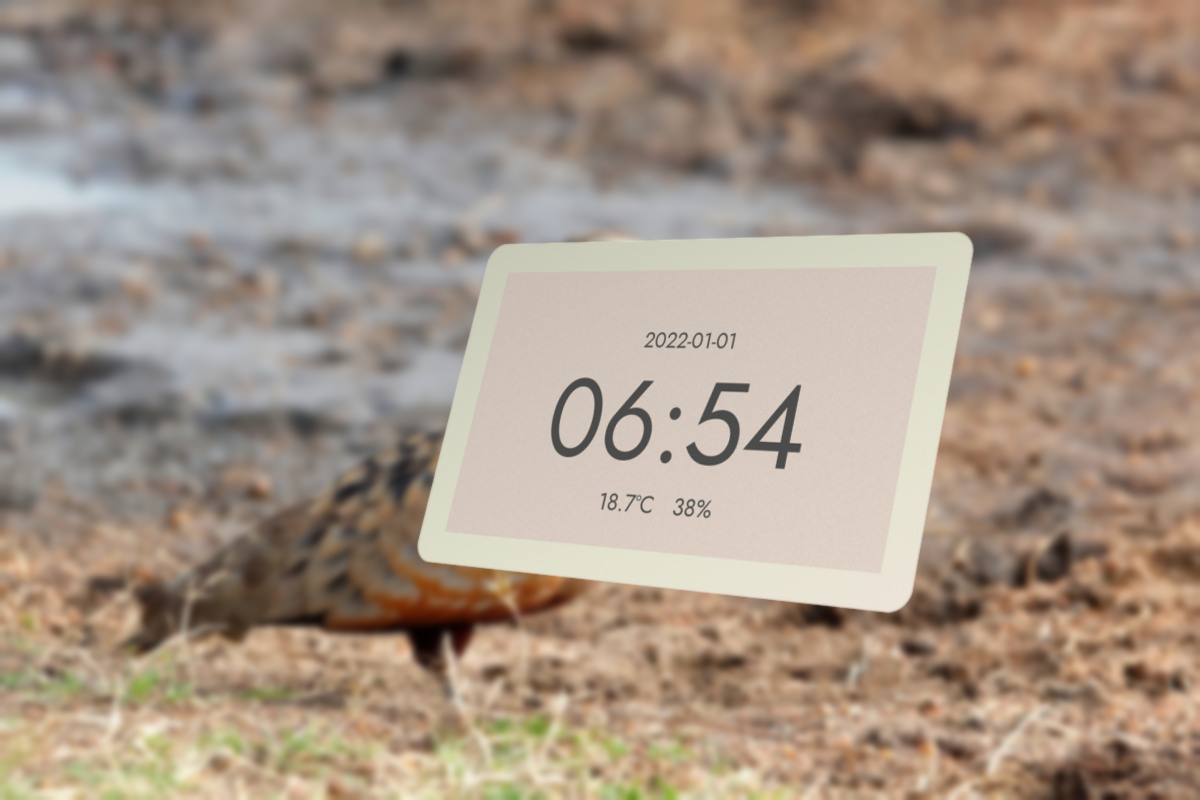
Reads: 6.54
